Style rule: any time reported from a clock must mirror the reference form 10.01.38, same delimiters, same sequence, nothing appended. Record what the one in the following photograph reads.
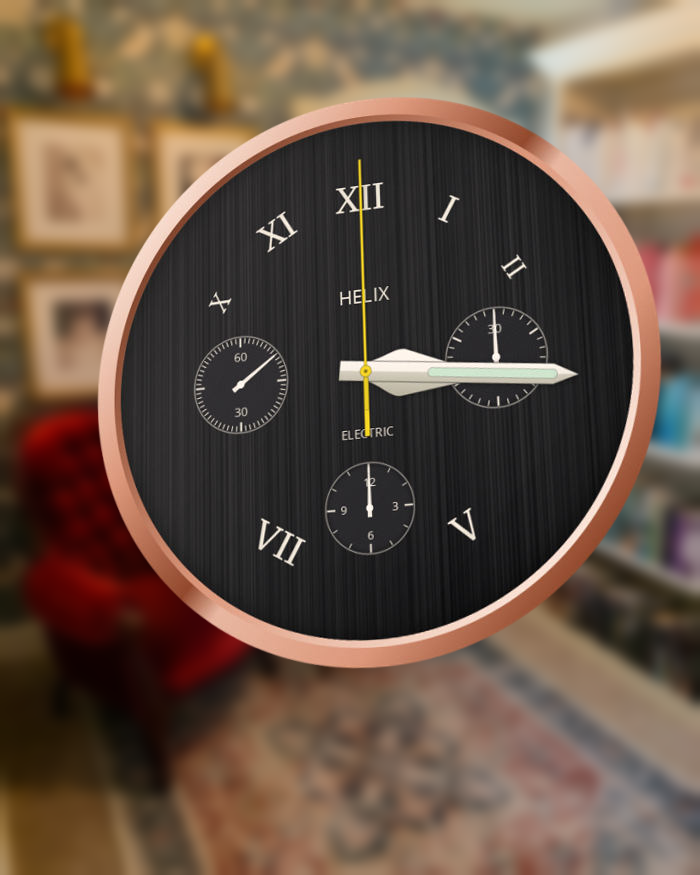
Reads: 3.16.09
